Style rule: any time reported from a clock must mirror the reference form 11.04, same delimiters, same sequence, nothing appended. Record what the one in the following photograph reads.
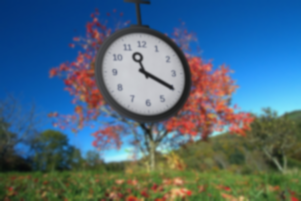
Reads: 11.20
